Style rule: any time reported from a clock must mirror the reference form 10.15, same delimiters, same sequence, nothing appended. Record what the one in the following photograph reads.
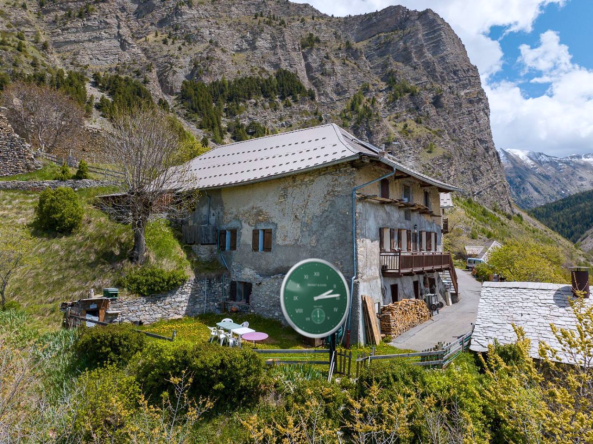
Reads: 2.14
